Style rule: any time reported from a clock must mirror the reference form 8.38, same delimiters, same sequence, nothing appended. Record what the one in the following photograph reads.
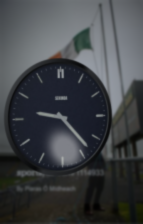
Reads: 9.23
